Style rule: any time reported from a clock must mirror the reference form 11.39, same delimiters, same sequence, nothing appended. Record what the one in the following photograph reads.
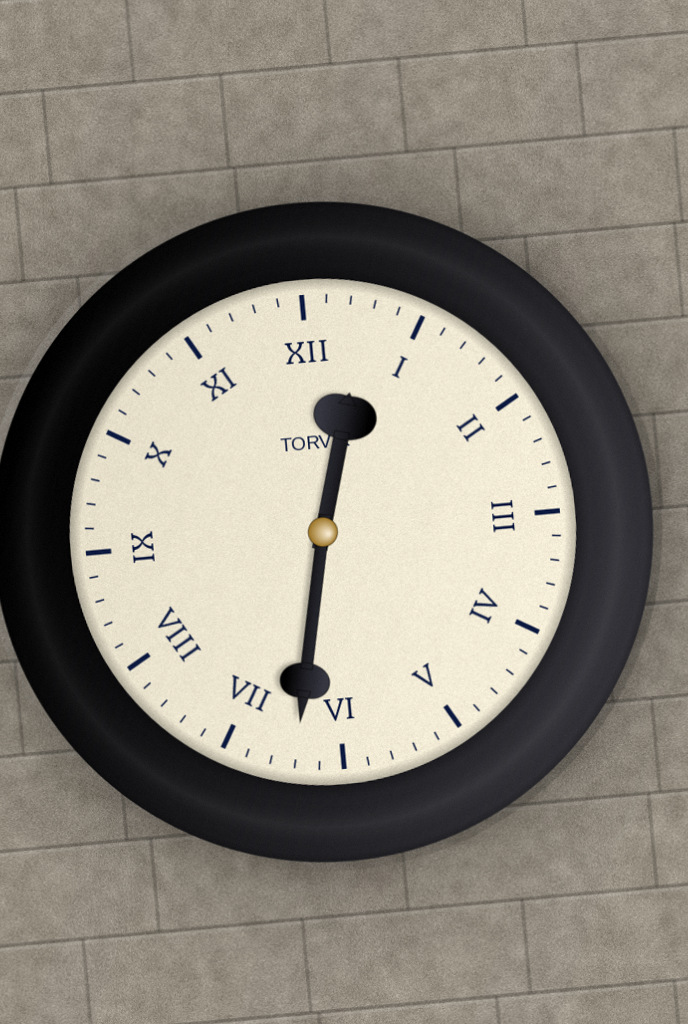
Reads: 12.32
